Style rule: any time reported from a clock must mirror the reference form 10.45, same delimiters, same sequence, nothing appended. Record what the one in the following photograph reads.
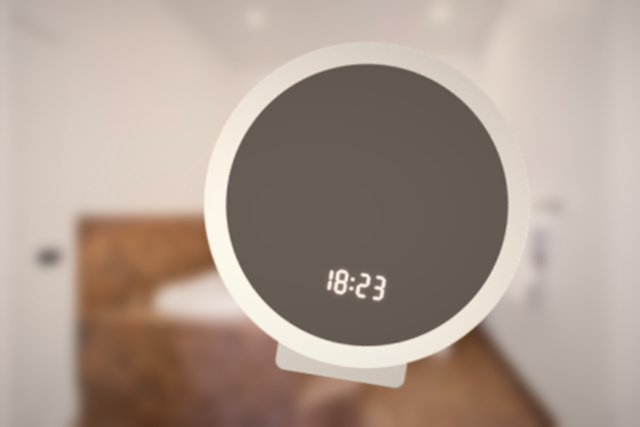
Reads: 18.23
